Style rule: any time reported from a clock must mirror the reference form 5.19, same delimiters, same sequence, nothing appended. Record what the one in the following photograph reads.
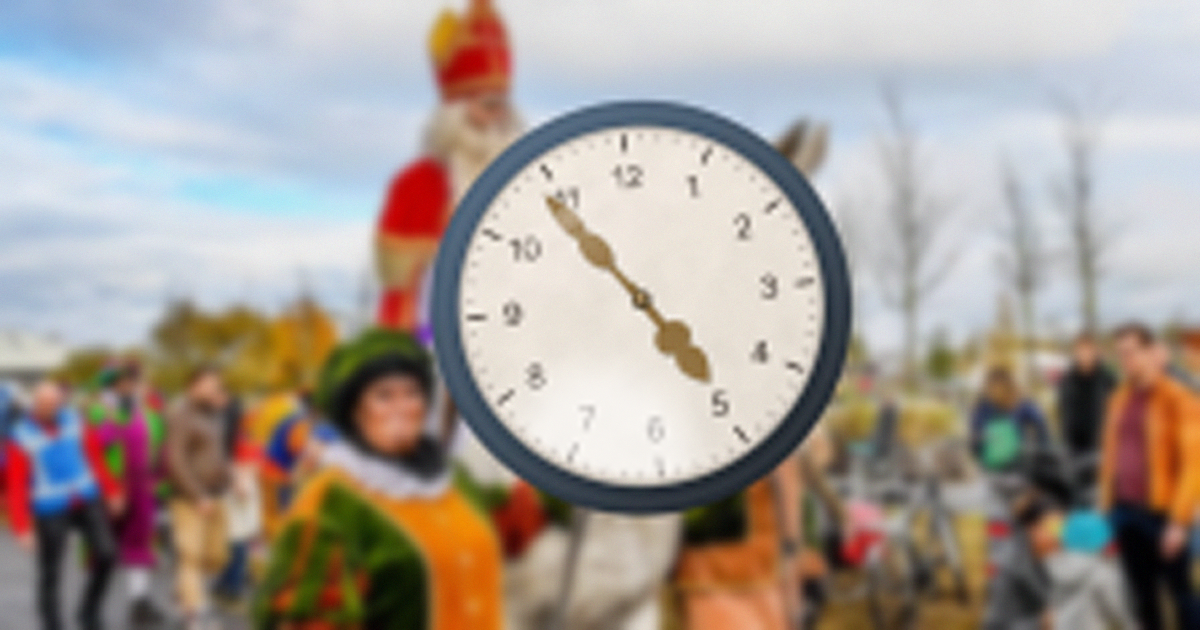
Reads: 4.54
